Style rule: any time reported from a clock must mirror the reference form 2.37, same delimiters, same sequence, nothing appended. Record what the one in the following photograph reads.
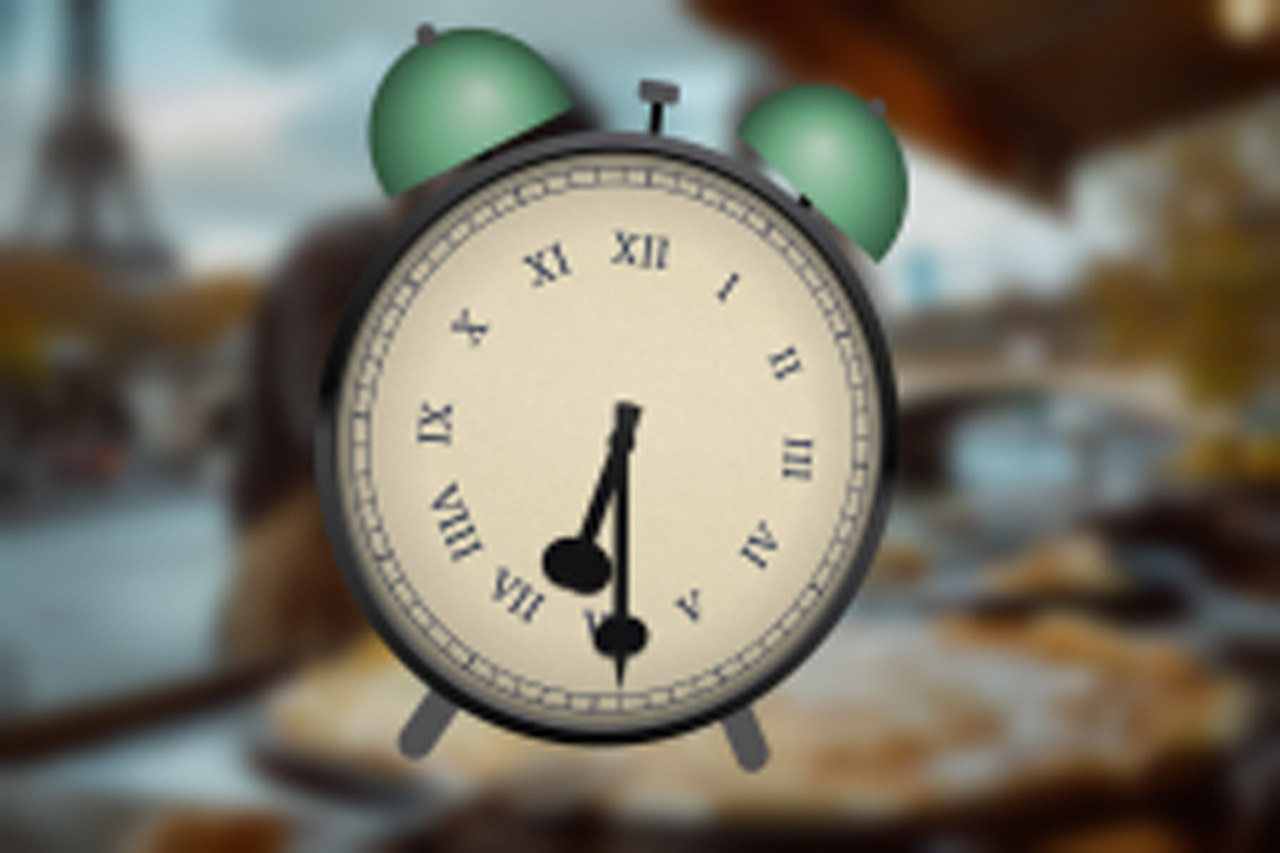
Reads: 6.29
